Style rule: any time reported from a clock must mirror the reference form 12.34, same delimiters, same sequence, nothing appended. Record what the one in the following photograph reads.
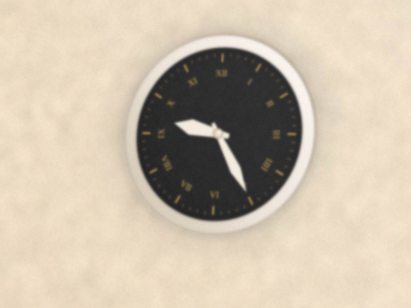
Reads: 9.25
